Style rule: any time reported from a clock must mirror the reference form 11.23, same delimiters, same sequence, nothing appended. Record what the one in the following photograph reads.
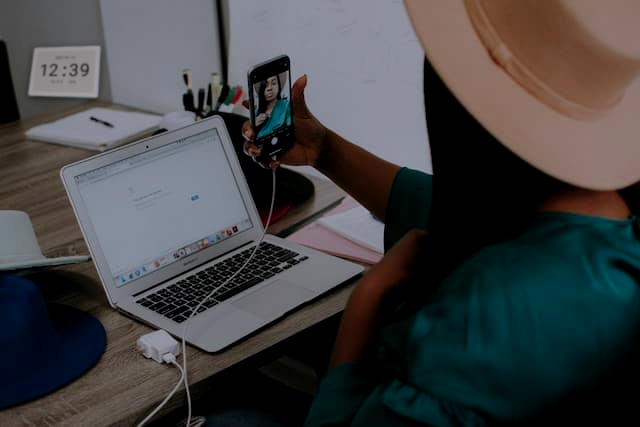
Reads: 12.39
